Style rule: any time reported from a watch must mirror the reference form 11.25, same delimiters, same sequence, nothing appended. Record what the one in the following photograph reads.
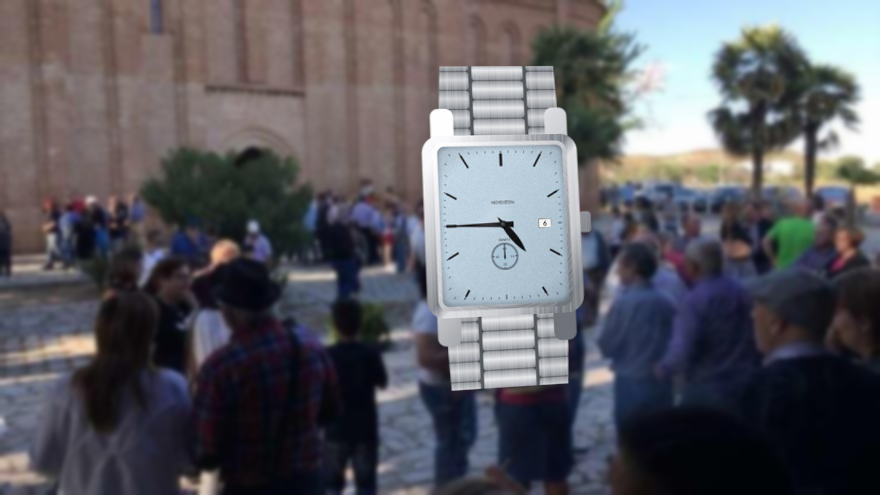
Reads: 4.45
